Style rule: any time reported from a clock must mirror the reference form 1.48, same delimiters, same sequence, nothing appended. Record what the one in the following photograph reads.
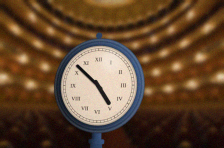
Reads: 4.52
